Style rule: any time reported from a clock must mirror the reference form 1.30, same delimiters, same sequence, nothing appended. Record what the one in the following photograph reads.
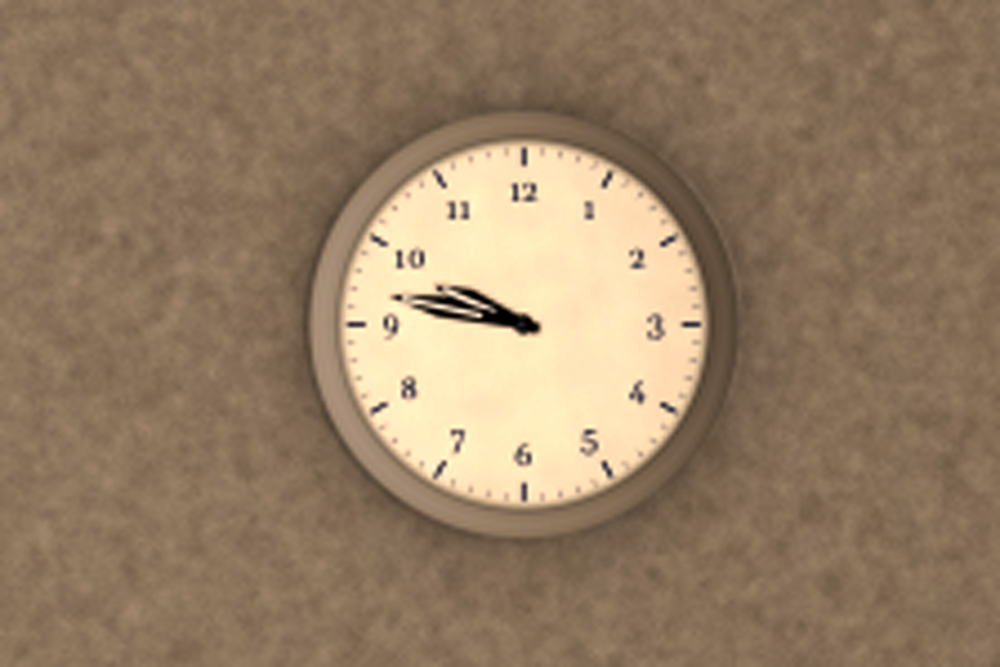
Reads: 9.47
